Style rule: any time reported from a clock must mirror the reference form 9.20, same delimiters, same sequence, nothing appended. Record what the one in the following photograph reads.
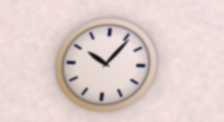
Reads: 10.06
